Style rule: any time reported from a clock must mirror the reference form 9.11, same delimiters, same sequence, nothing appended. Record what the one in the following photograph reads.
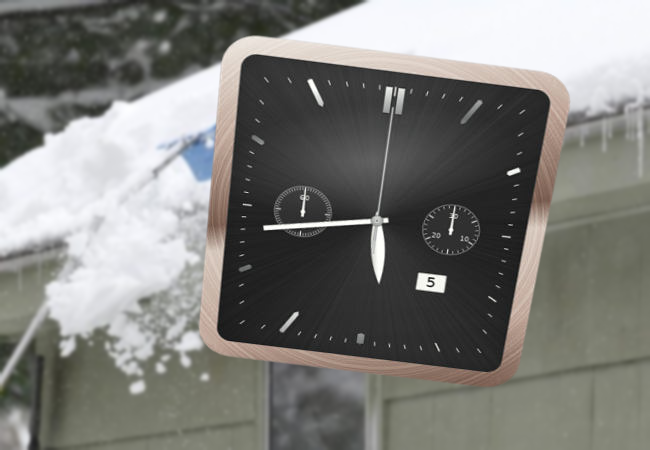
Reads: 5.43
